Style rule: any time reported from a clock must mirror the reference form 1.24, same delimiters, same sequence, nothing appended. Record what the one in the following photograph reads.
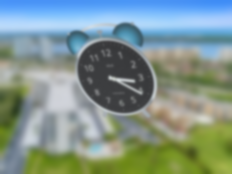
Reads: 3.21
